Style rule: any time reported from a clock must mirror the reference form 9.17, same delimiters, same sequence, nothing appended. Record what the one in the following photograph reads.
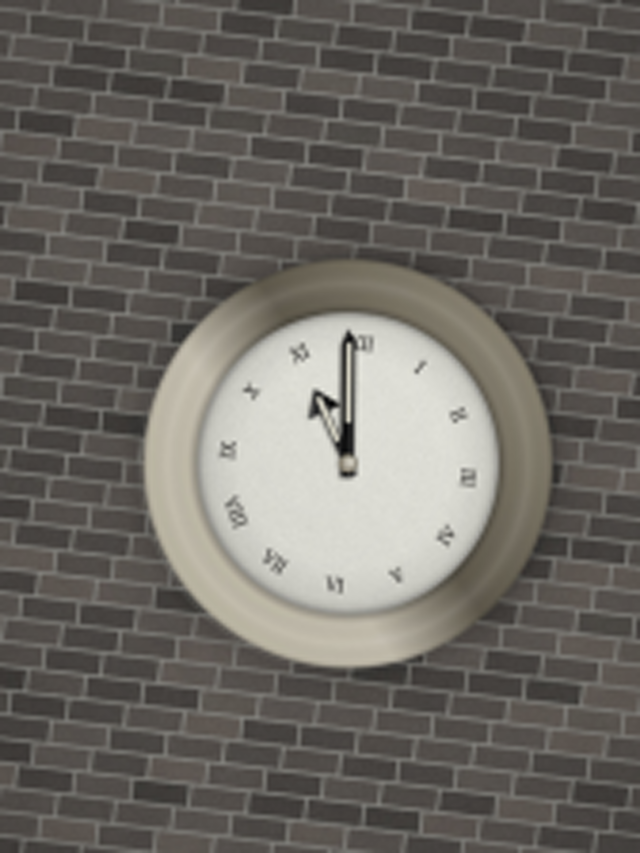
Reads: 10.59
